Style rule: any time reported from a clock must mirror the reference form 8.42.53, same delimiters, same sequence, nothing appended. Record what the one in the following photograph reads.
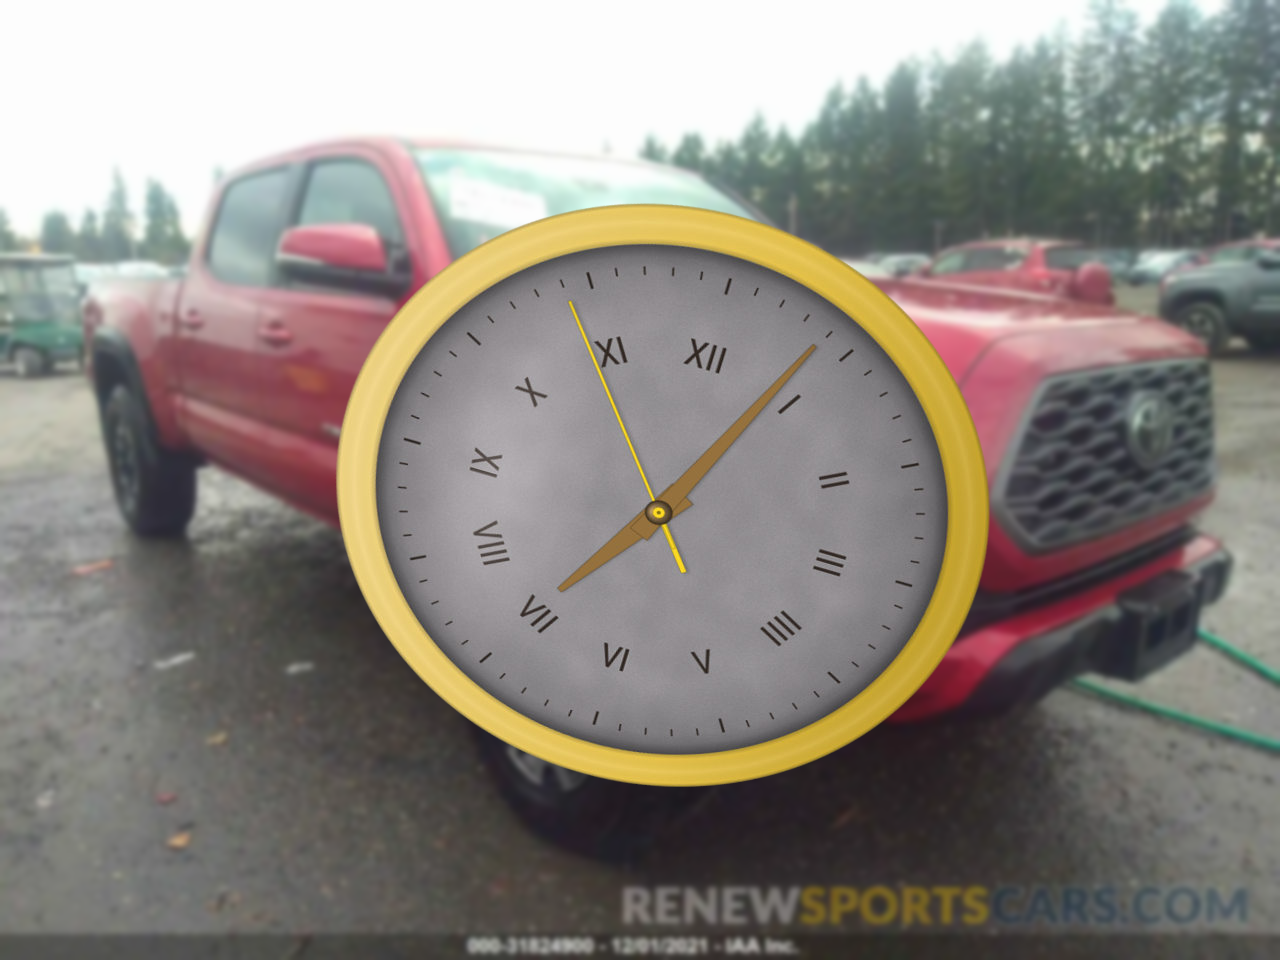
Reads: 7.03.54
